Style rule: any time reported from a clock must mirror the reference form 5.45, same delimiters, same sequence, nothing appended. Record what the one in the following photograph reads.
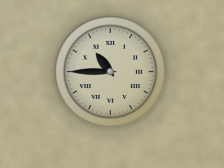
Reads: 10.45
